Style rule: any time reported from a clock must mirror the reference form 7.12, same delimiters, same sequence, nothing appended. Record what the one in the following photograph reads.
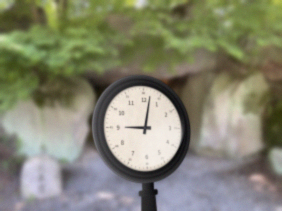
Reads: 9.02
